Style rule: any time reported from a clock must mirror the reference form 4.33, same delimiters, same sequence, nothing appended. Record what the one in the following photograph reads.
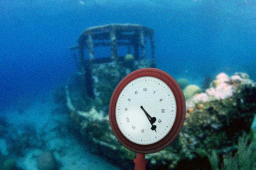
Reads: 4.24
